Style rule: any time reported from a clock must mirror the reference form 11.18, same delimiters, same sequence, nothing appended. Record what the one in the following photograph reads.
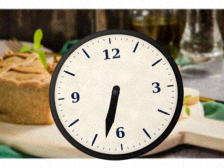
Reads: 6.33
